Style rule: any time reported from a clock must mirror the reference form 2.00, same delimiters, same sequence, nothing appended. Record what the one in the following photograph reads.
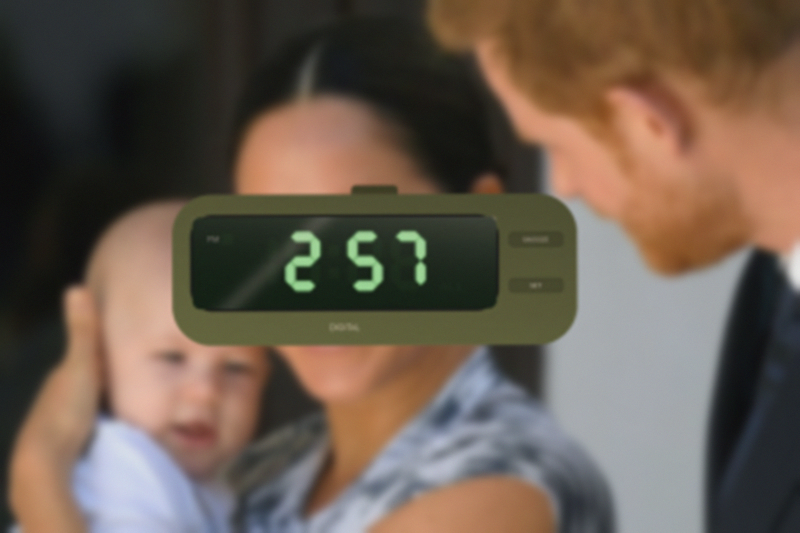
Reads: 2.57
